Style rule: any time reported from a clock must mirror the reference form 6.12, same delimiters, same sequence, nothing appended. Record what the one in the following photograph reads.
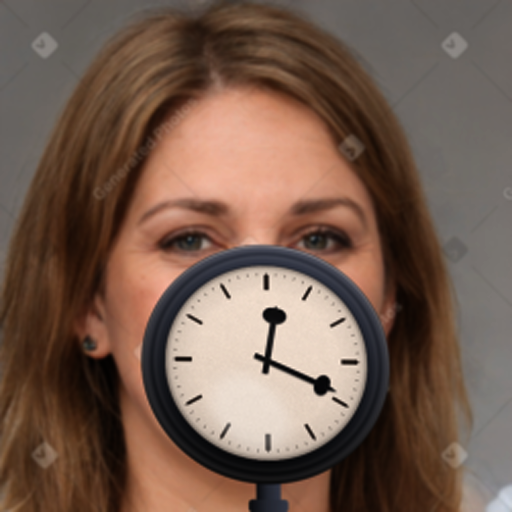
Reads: 12.19
